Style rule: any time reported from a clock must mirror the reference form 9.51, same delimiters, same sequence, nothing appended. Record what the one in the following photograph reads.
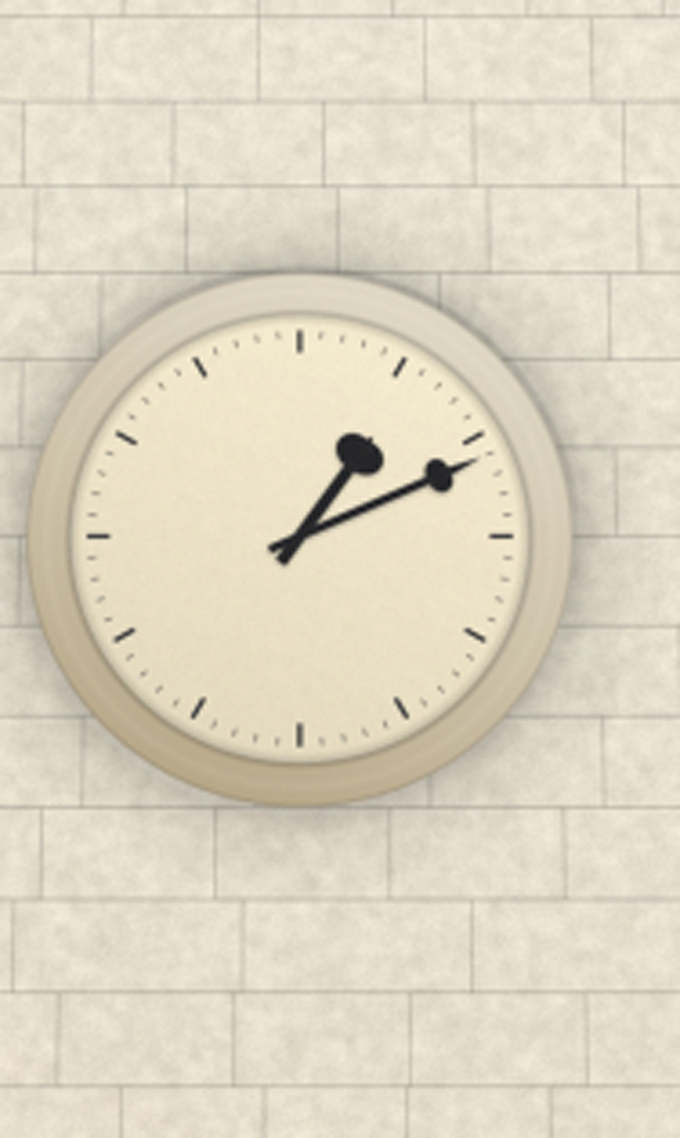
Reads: 1.11
